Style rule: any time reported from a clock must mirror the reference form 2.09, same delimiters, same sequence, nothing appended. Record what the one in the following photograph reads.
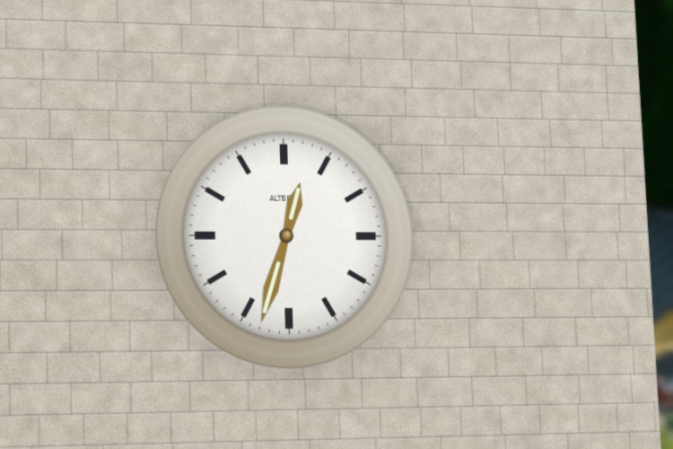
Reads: 12.33
